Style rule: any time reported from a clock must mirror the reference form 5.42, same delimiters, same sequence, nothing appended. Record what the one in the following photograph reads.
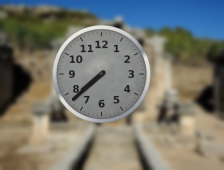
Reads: 7.38
